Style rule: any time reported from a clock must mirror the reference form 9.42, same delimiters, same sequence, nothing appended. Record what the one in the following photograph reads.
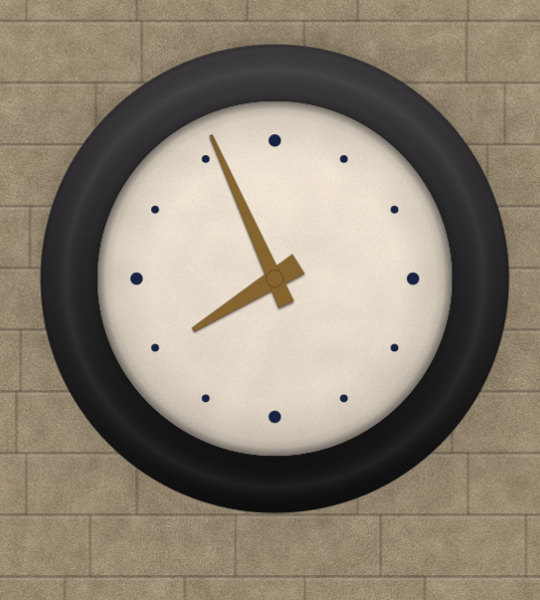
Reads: 7.56
